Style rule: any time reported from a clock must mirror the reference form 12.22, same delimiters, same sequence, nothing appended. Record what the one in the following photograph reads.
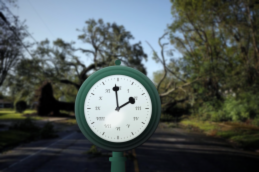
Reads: 1.59
